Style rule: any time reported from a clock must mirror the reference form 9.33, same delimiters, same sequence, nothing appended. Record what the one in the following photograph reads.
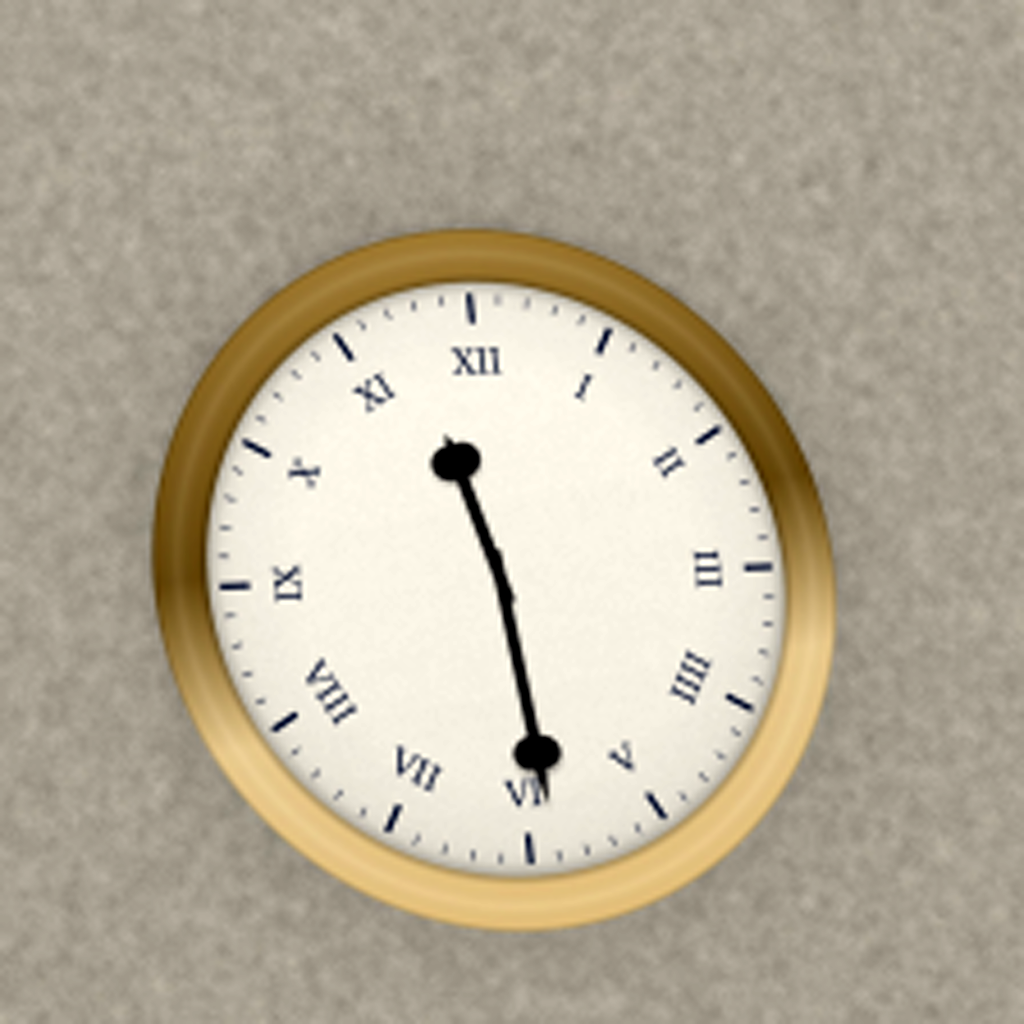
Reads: 11.29
